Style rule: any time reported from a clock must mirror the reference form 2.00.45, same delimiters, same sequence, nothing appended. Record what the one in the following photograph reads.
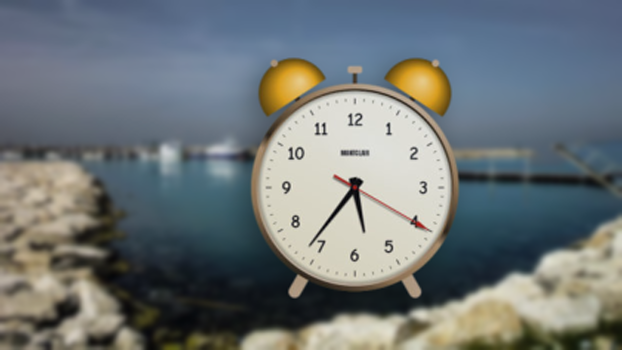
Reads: 5.36.20
